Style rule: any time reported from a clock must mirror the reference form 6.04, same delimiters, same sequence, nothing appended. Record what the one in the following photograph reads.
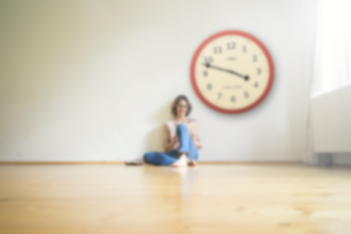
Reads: 3.48
